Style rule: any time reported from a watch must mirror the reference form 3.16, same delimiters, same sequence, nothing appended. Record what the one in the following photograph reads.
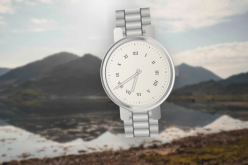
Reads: 6.40
